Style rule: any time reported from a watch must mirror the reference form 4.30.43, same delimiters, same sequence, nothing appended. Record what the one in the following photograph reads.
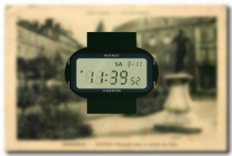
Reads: 11.39.52
